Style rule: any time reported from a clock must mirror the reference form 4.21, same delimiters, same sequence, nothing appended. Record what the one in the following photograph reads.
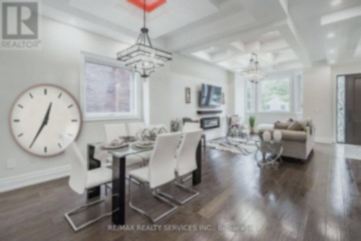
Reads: 12.35
